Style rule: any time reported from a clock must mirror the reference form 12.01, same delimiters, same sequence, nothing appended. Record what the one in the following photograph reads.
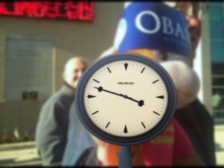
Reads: 3.48
